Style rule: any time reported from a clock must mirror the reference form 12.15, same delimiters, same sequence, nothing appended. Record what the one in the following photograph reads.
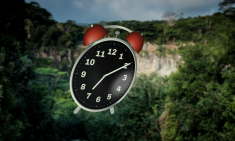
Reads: 7.10
